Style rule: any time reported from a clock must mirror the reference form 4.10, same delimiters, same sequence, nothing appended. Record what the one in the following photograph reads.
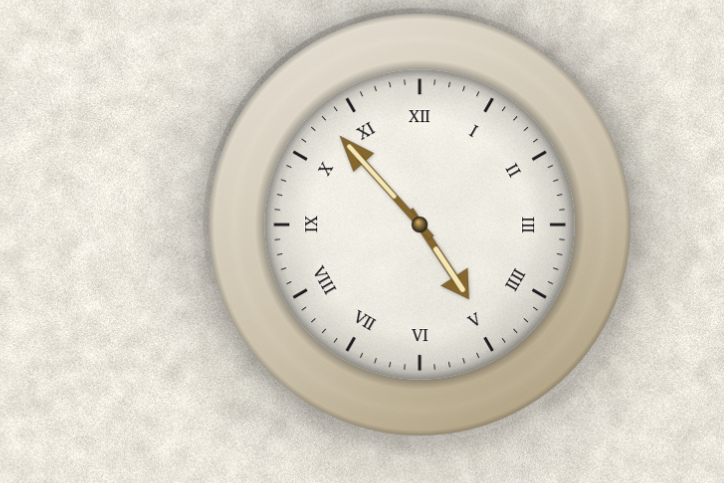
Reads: 4.53
